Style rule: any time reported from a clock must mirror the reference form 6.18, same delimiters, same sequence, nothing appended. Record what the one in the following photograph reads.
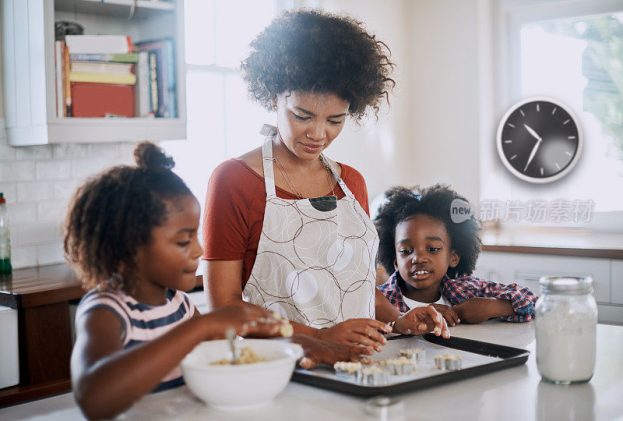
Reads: 10.35
